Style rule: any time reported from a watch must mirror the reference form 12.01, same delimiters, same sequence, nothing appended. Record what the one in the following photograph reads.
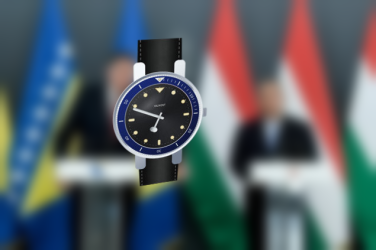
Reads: 6.49
